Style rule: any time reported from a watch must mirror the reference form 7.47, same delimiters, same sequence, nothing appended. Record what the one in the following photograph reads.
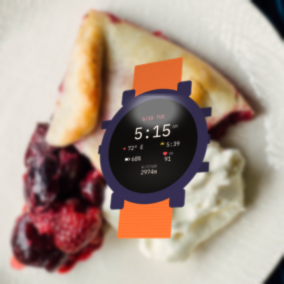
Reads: 5.15
